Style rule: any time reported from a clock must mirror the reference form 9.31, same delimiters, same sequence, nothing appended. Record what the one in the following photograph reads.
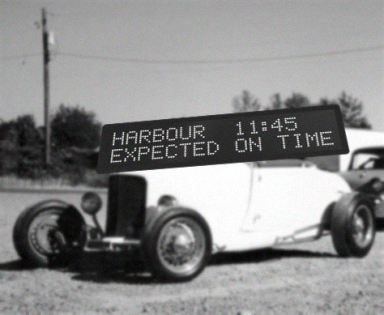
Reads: 11.45
